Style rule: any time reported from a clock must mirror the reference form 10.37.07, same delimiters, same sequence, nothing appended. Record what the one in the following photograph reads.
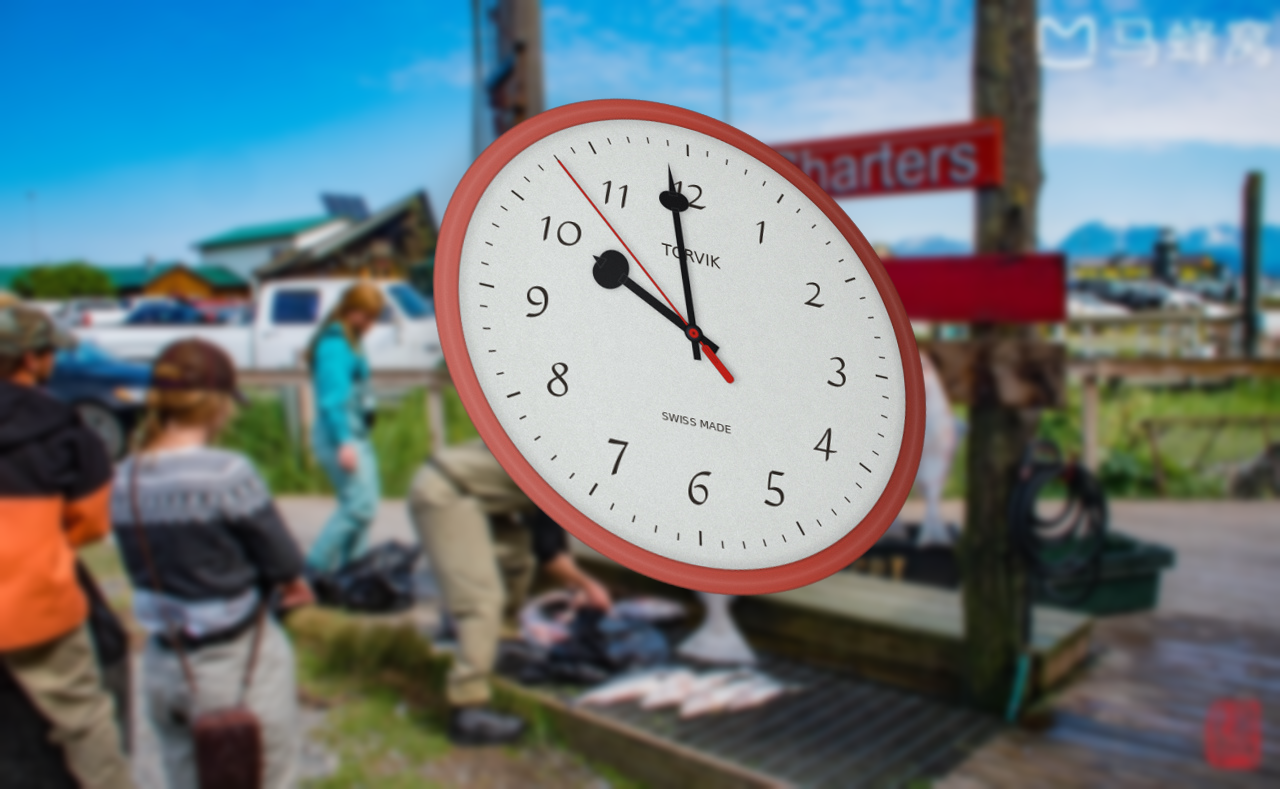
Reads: 9.58.53
